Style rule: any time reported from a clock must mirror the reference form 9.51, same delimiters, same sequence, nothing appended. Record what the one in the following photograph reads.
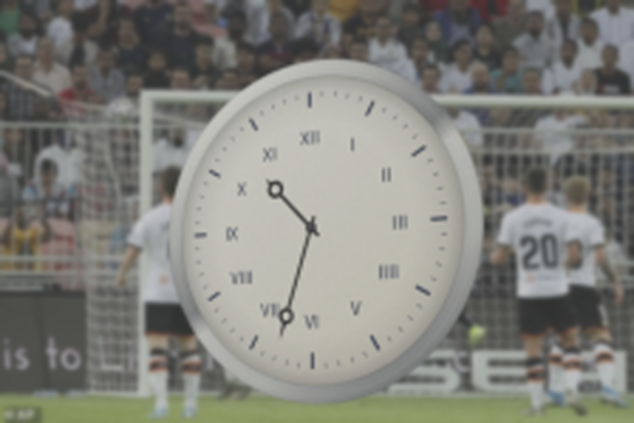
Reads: 10.33
